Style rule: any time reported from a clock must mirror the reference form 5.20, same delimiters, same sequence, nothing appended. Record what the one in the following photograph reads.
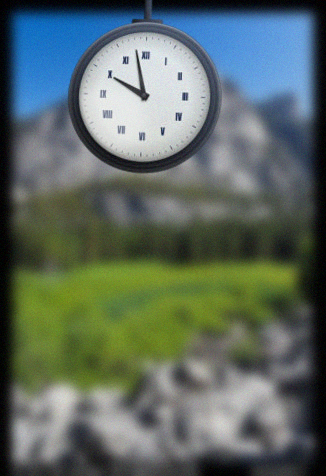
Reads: 9.58
